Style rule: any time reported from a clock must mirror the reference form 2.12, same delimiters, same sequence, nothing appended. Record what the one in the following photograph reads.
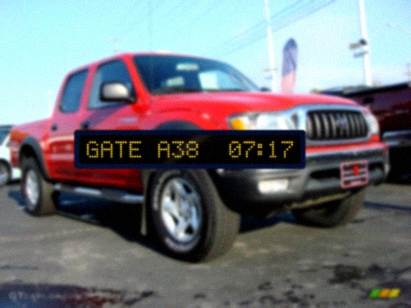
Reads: 7.17
